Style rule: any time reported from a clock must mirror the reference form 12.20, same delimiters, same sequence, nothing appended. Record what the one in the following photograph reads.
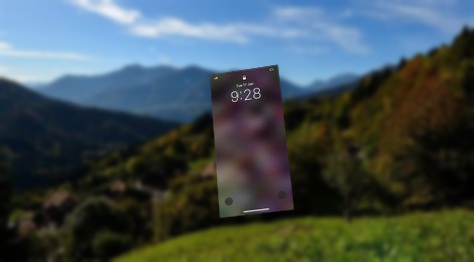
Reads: 9.28
